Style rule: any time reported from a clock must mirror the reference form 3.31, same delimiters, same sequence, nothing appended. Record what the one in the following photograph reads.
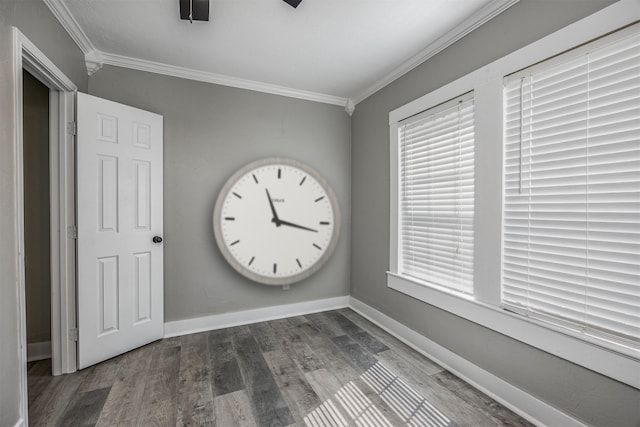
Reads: 11.17
